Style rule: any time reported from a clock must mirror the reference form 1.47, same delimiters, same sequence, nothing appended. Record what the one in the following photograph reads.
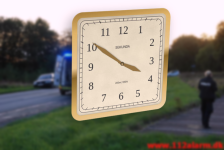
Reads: 3.51
